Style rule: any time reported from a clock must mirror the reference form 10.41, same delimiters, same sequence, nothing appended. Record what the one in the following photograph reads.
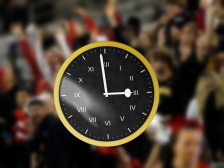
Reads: 2.59
